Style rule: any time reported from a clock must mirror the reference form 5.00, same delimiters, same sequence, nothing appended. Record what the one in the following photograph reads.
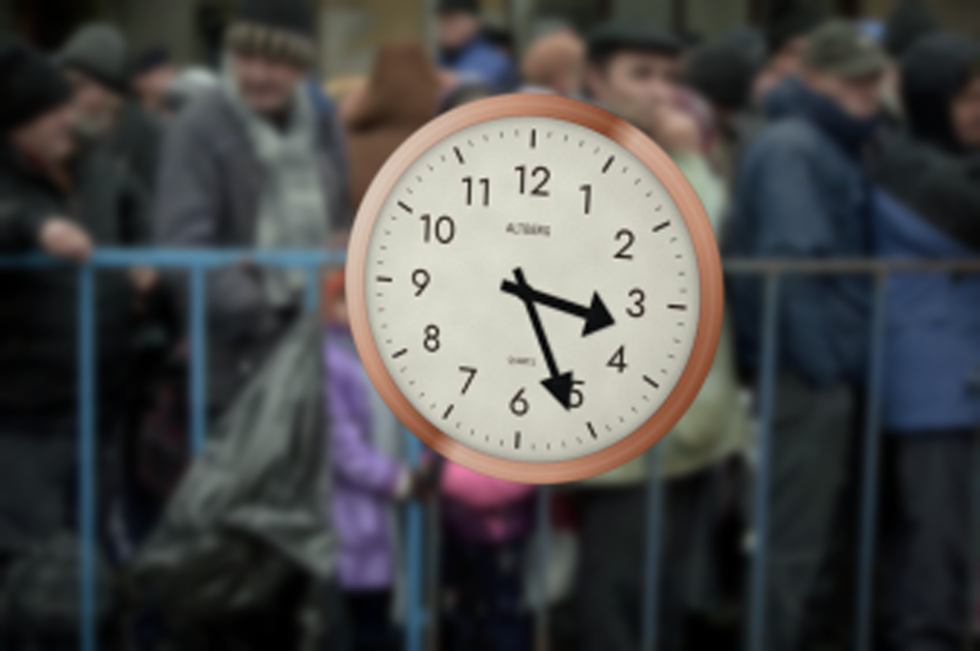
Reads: 3.26
